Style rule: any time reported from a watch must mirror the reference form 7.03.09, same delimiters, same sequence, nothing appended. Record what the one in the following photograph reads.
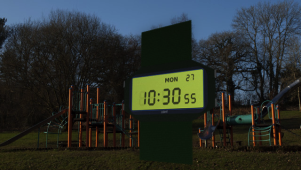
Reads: 10.30.55
